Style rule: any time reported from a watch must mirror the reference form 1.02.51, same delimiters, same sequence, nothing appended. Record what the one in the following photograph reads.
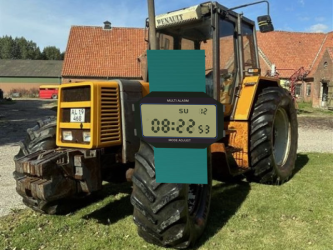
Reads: 8.22.53
